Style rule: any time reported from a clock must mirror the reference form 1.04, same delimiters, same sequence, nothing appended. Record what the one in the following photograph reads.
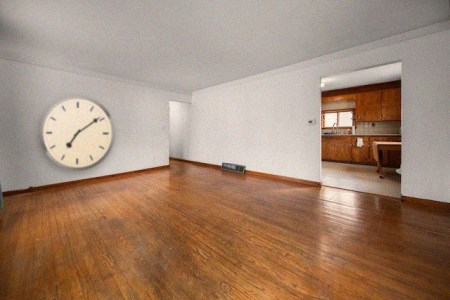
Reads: 7.09
